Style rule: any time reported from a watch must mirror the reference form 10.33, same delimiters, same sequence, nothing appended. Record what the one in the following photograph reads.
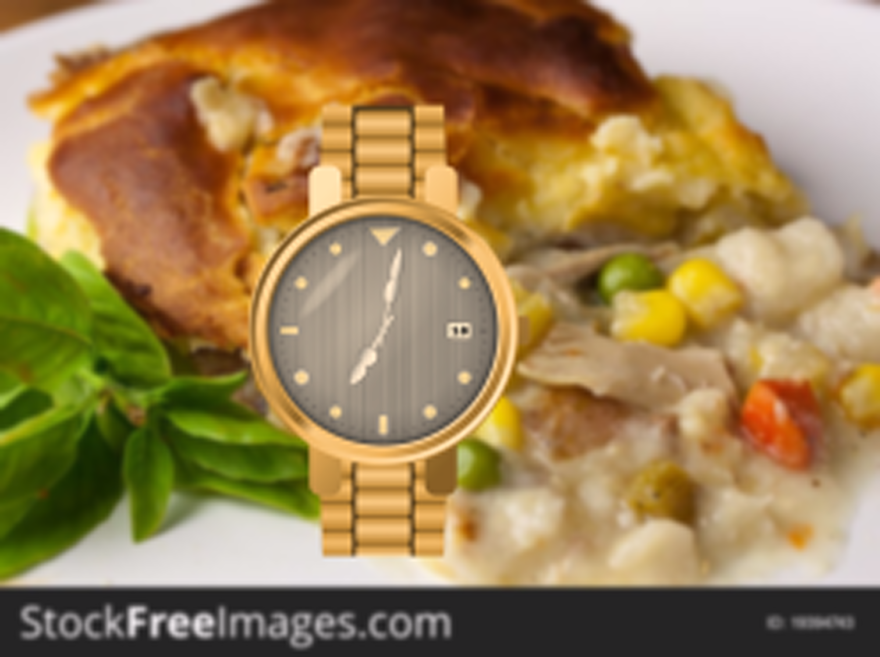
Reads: 7.02
